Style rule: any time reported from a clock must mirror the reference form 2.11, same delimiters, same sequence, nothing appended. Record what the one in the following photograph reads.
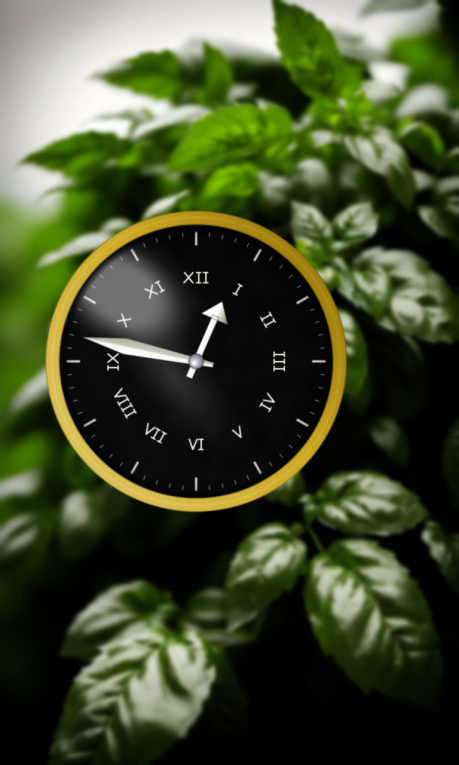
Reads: 12.47
